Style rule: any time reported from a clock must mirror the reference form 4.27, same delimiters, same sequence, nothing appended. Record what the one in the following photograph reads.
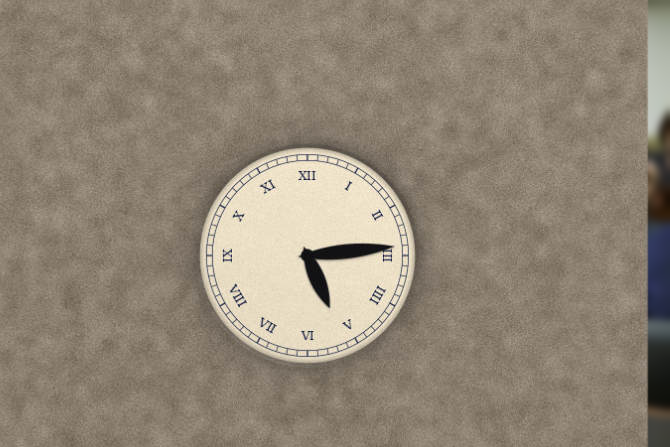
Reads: 5.14
